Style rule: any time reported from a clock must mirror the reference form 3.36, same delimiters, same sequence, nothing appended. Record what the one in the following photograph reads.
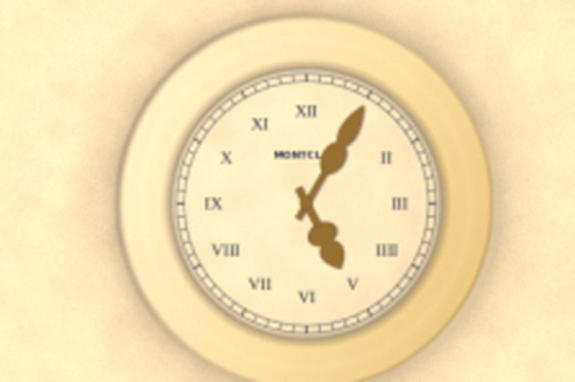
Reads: 5.05
